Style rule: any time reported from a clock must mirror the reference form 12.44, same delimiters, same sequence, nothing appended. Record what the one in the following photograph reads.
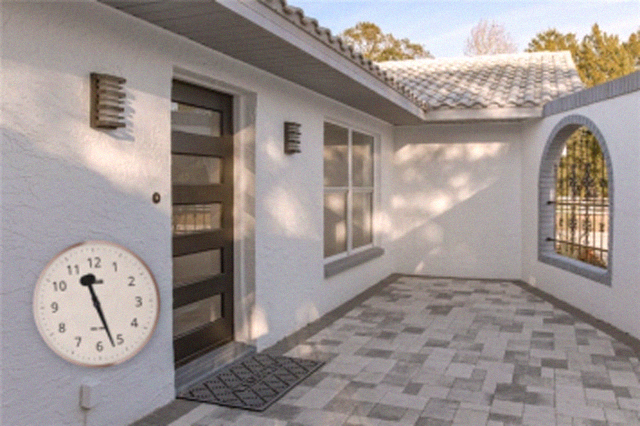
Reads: 11.27
